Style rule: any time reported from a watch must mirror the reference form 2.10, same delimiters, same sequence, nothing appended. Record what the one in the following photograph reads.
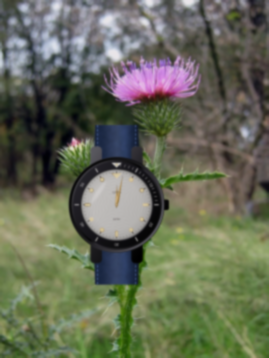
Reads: 12.02
